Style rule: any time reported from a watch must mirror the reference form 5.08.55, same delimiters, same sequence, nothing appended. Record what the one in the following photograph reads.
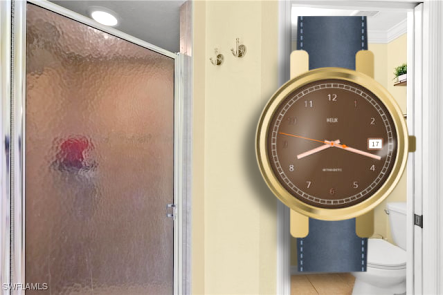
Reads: 8.17.47
